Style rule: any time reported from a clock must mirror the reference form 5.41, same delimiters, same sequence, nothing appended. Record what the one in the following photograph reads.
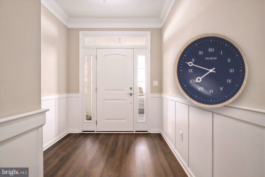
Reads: 7.48
